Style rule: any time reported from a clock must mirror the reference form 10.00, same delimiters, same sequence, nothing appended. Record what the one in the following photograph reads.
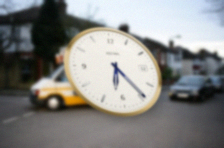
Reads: 6.24
